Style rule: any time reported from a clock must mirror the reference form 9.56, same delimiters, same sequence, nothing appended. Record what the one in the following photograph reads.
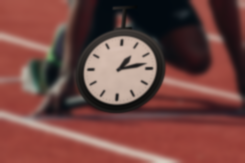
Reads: 1.13
